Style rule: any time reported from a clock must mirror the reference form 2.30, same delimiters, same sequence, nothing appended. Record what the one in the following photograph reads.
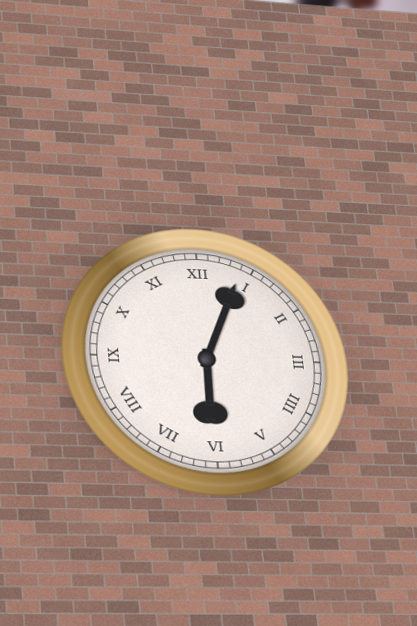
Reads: 6.04
